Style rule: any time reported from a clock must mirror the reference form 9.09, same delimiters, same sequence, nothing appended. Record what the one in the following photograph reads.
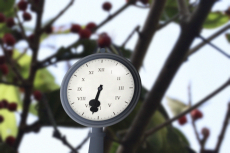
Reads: 6.32
